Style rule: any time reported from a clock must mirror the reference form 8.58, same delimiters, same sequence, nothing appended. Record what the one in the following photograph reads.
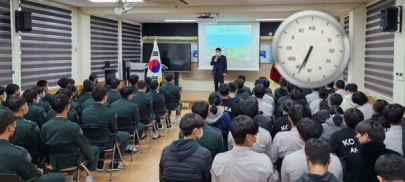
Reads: 6.34
